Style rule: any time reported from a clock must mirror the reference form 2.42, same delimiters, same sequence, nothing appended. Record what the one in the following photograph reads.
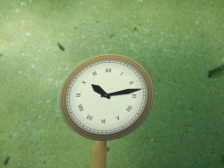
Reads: 10.13
